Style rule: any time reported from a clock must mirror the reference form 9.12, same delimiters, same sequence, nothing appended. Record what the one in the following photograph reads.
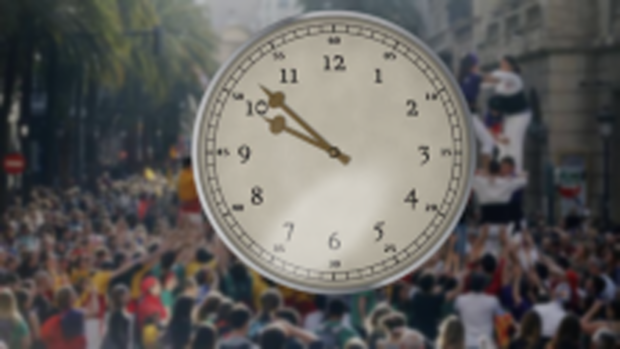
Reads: 9.52
